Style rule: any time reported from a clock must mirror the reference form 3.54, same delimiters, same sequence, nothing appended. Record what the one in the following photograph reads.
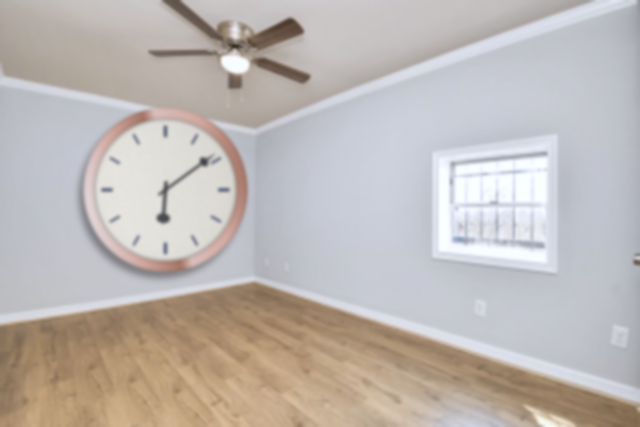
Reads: 6.09
